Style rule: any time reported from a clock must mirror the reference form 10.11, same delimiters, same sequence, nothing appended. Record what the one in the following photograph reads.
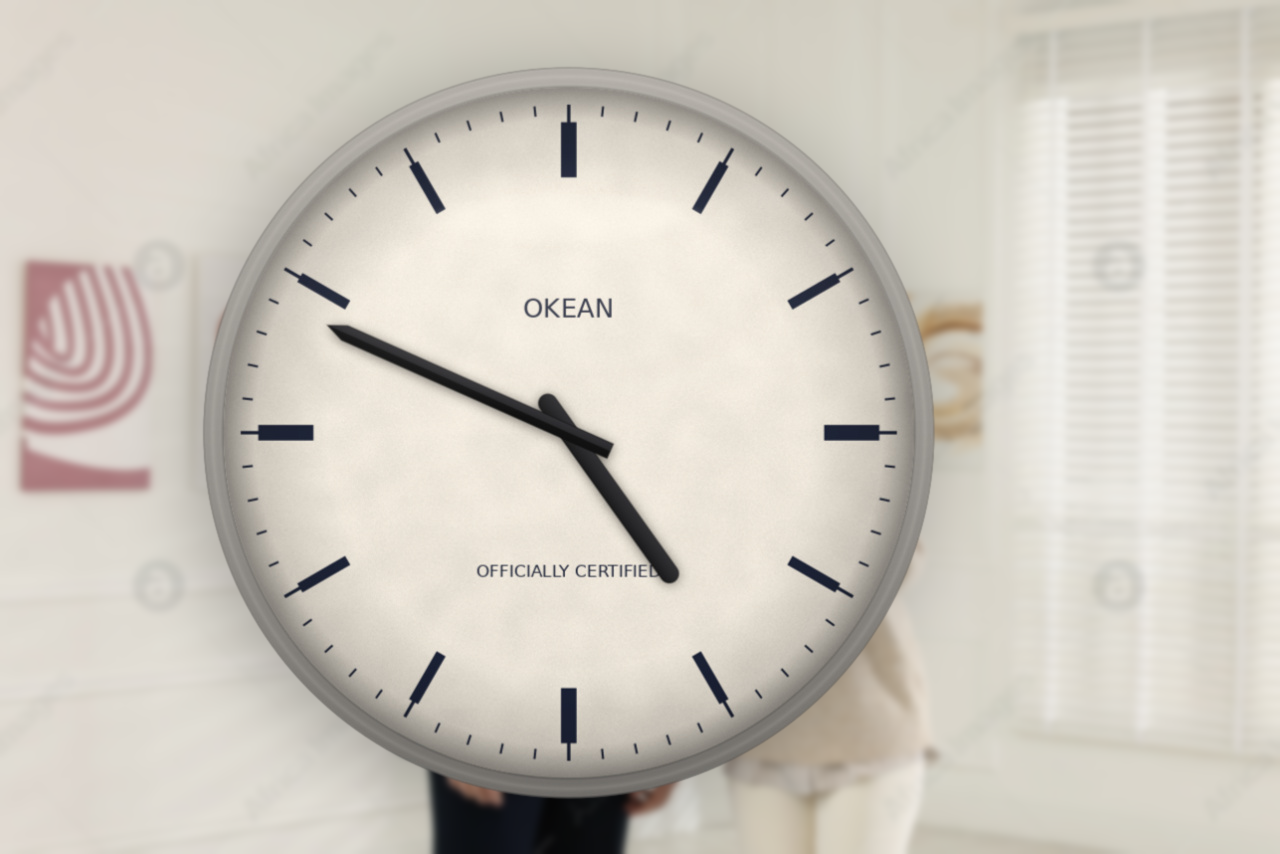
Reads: 4.49
